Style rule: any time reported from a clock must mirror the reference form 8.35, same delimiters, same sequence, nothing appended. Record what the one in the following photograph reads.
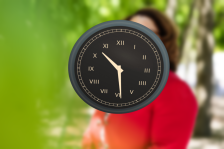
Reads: 10.29
